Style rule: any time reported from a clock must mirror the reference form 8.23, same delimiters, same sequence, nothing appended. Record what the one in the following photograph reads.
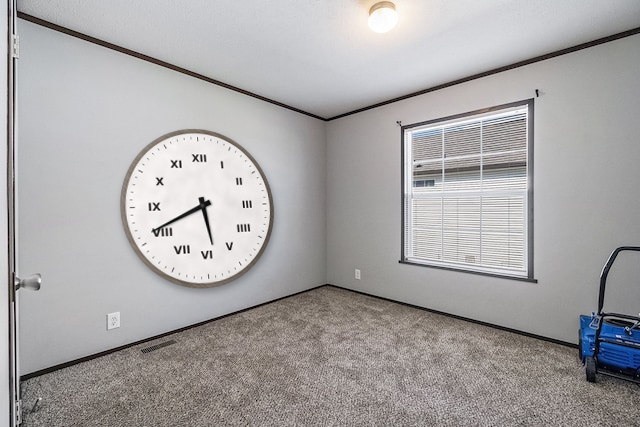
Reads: 5.41
